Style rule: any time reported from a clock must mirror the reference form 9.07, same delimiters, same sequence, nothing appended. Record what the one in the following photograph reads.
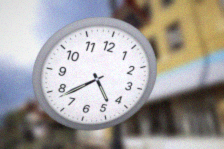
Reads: 4.38
